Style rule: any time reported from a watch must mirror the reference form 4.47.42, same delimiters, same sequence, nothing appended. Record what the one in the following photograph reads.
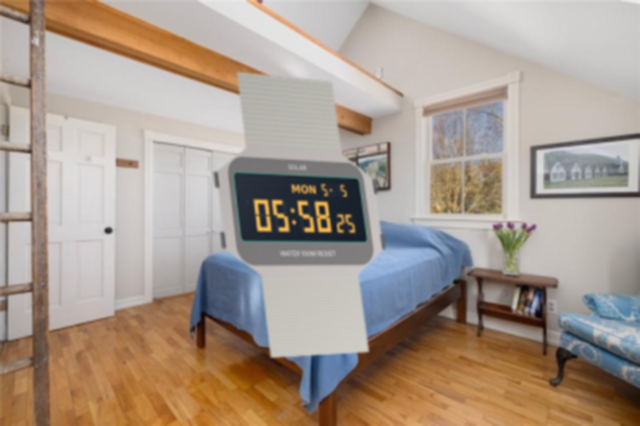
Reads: 5.58.25
